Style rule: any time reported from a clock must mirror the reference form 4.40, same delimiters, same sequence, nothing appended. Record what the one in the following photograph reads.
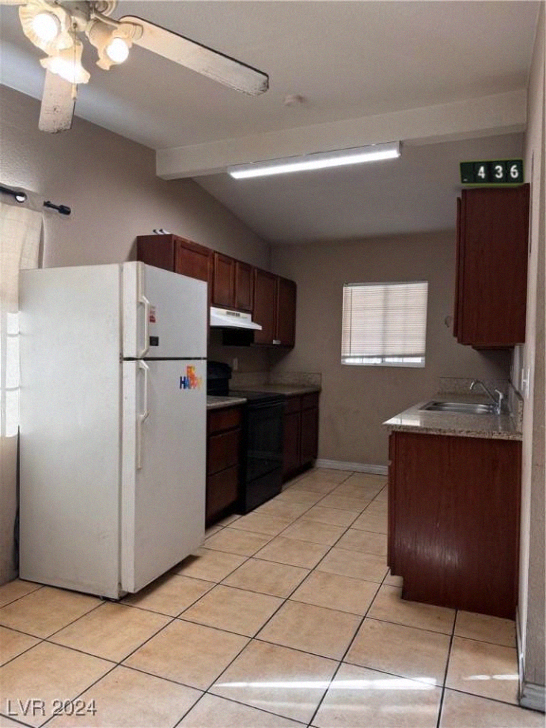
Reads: 4.36
